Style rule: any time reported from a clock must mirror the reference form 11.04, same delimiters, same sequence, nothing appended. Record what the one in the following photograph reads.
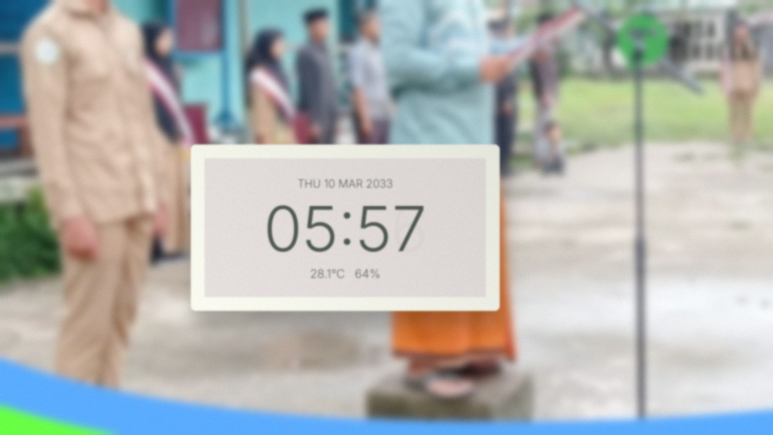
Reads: 5.57
